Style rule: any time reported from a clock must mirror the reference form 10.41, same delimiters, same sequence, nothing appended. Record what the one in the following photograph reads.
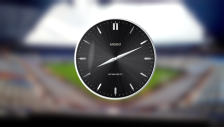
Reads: 8.11
